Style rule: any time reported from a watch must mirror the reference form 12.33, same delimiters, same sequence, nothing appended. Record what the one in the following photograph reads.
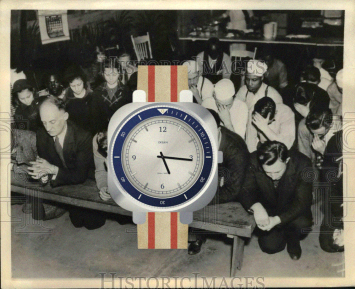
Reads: 5.16
